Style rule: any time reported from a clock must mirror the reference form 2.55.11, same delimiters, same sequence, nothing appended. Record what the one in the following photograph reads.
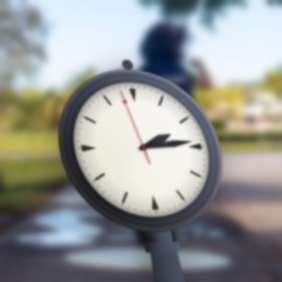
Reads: 2.13.58
